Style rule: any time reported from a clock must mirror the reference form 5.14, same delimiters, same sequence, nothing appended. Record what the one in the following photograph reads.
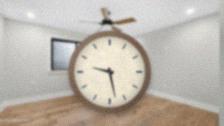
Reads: 9.28
